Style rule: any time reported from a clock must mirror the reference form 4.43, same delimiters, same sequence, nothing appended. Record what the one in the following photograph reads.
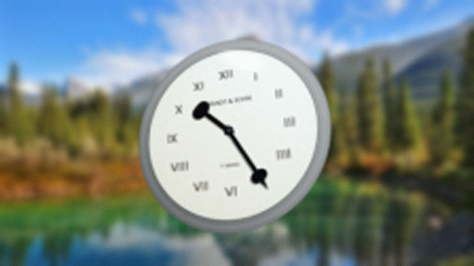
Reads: 10.25
